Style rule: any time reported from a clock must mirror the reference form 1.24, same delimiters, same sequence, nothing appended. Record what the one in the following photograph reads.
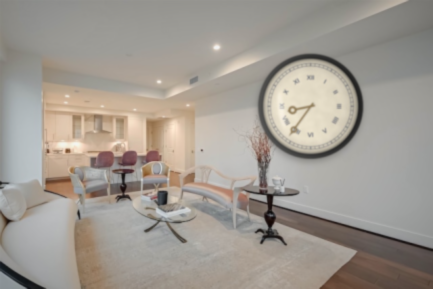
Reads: 8.36
